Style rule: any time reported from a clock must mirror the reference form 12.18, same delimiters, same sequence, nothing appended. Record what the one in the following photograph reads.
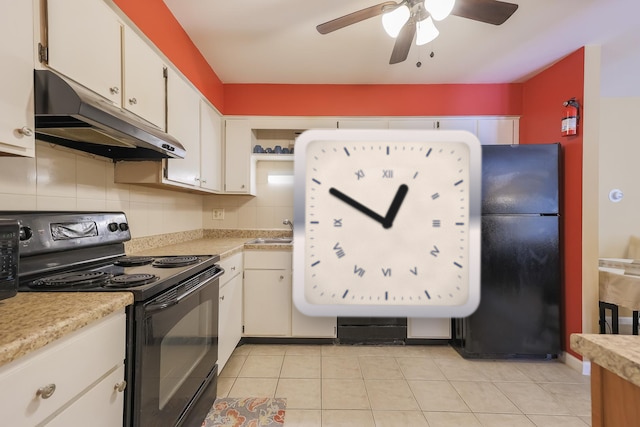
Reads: 12.50
